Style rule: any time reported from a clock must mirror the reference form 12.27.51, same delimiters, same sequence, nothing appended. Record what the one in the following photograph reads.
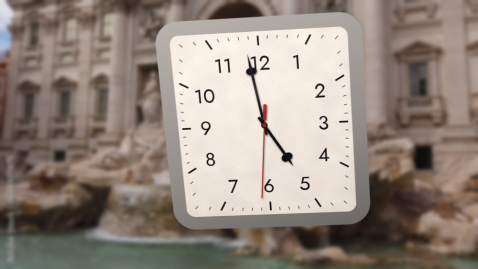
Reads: 4.58.31
